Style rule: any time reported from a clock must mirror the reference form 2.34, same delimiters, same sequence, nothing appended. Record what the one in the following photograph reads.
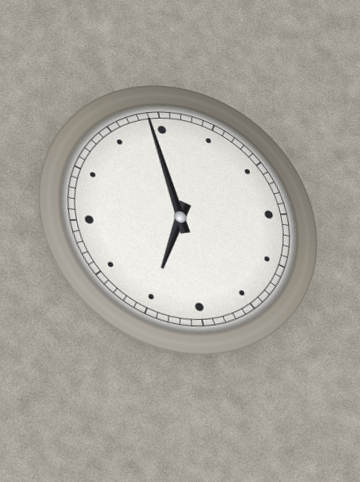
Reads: 6.59
